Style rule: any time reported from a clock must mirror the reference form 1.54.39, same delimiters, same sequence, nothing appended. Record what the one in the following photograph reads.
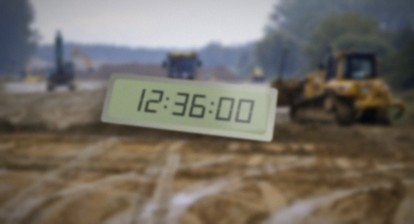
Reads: 12.36.00
